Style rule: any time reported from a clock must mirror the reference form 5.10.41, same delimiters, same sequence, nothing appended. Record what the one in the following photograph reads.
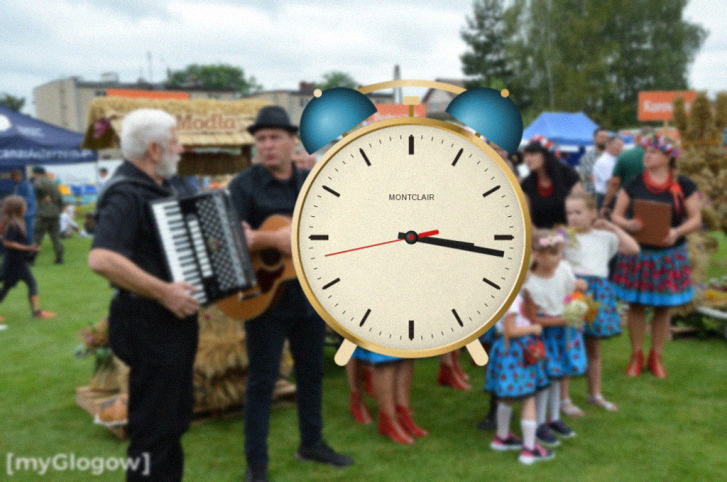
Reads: 3.16.43
